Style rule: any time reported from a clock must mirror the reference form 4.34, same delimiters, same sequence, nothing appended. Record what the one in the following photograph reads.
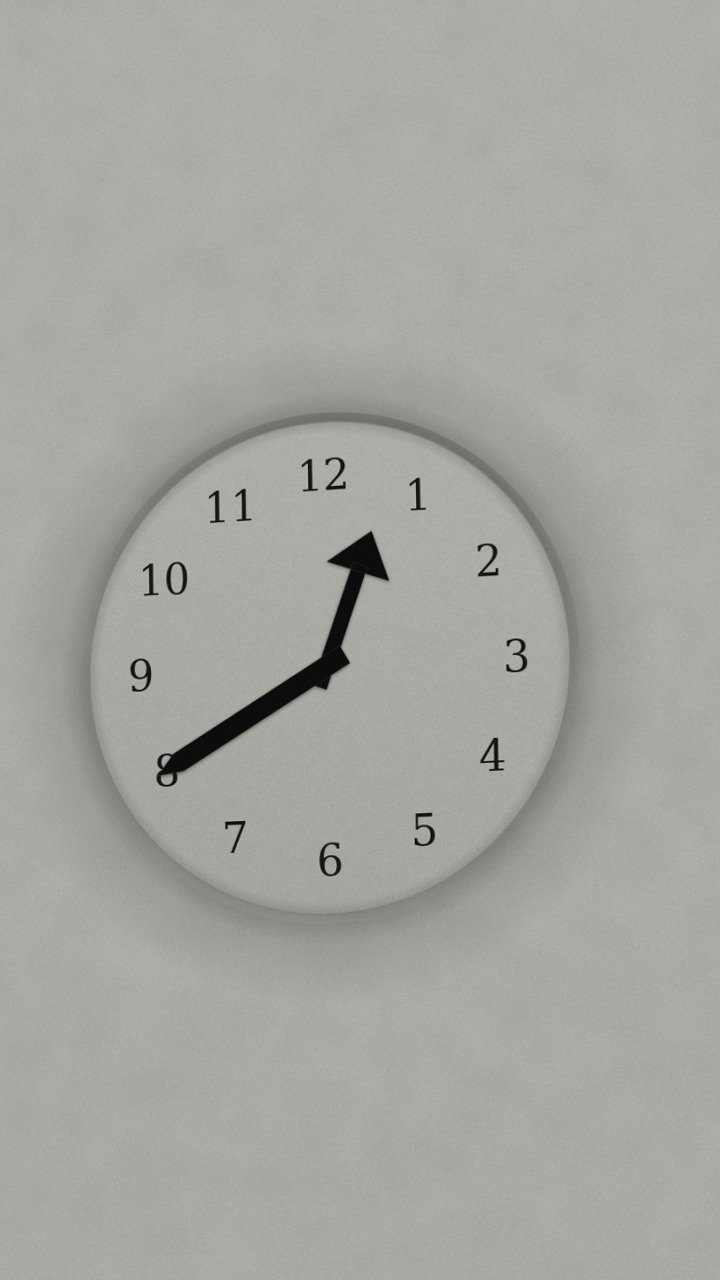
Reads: 12.40
